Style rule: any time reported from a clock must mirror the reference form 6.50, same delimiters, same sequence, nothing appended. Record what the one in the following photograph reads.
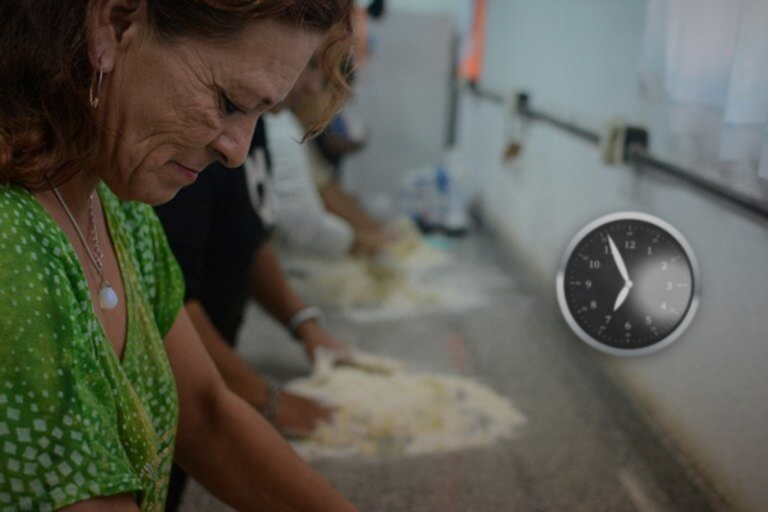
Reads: 6.56
